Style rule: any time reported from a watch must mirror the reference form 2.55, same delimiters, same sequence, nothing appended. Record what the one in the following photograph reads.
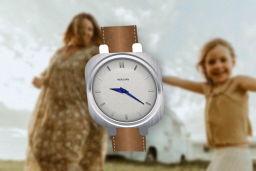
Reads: 9.21
